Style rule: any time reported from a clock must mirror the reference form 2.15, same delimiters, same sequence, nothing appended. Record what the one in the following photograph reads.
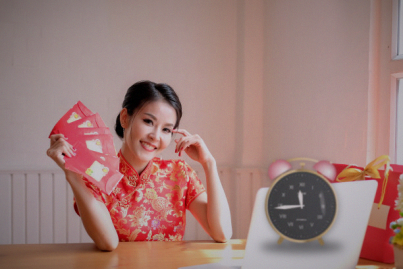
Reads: 11.44
